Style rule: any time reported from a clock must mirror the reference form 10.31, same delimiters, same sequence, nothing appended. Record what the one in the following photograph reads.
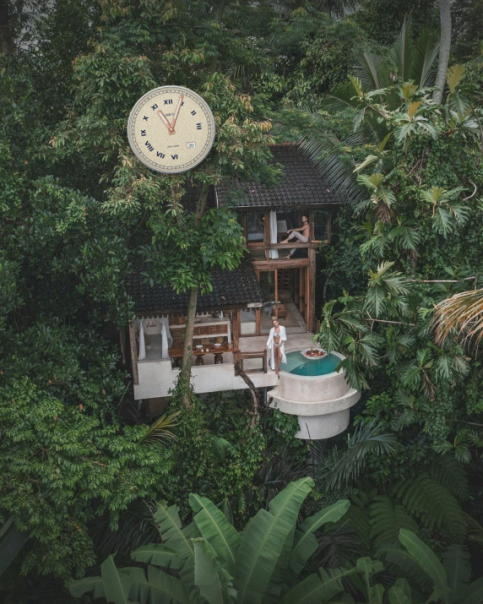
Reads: 11.04
